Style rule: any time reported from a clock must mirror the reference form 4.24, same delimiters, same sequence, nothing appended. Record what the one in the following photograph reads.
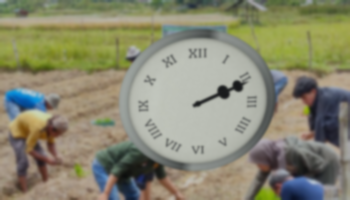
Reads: 2.11
